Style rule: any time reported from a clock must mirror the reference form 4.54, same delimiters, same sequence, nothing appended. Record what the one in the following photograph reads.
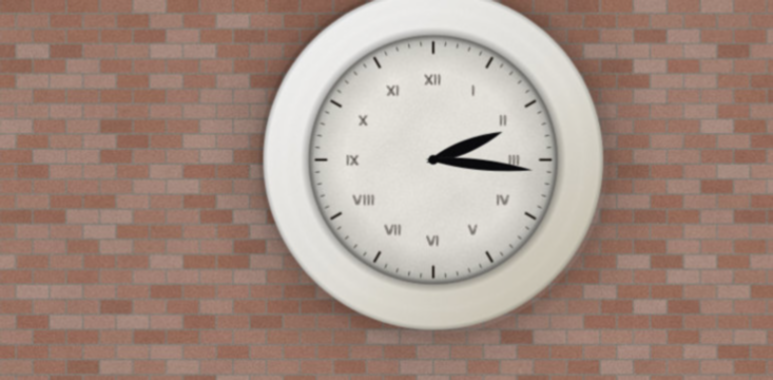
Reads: 2.16
